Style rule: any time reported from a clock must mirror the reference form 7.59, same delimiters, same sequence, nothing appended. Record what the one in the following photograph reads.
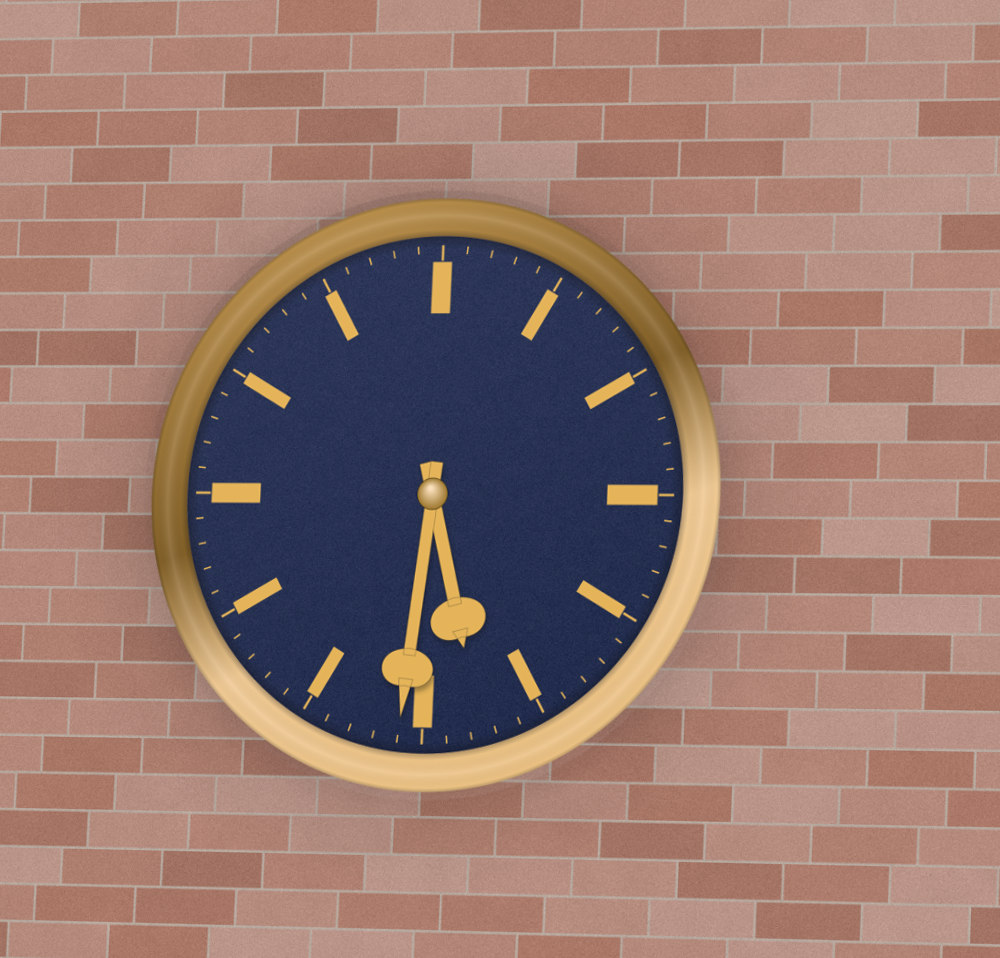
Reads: 5.31
